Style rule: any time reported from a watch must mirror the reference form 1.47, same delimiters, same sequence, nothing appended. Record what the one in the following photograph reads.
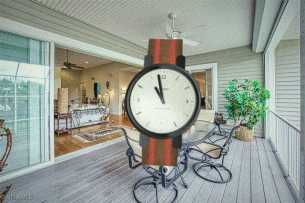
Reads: 10.58
